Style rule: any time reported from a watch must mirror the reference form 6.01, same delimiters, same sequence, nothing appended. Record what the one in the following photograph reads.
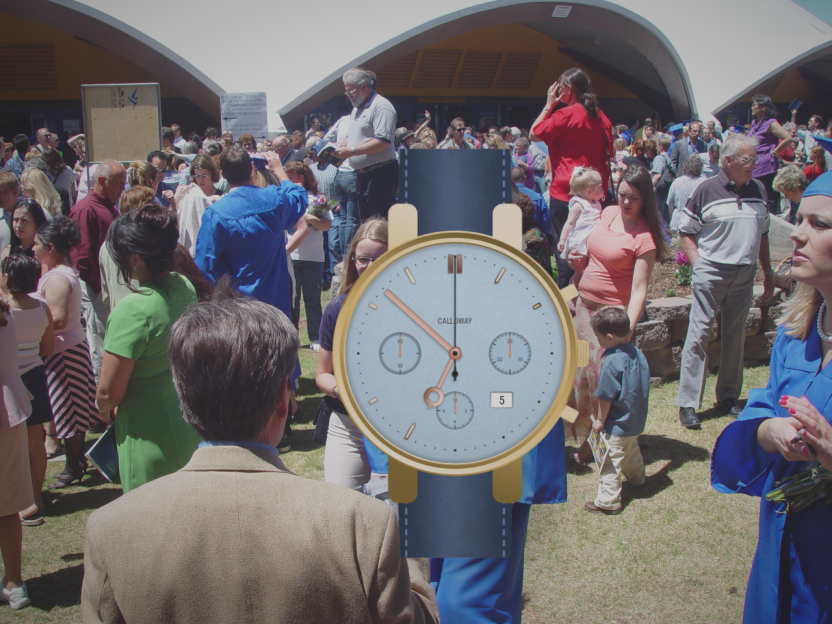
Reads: 6.52
